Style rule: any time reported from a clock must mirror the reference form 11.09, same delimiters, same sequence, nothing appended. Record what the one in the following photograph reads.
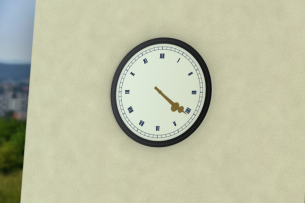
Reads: 4.21
